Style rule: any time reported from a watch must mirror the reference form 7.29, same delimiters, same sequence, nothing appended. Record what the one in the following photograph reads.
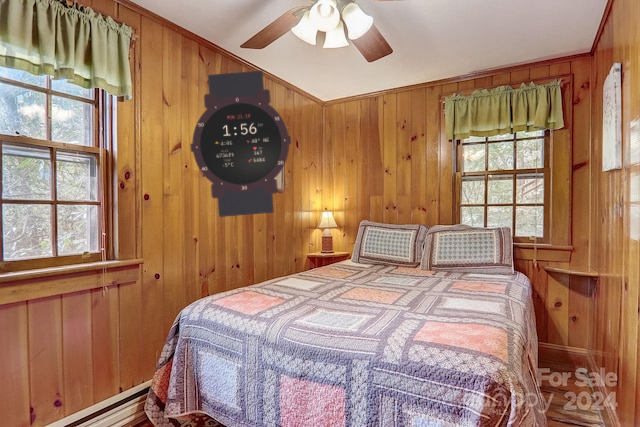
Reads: 1.56
